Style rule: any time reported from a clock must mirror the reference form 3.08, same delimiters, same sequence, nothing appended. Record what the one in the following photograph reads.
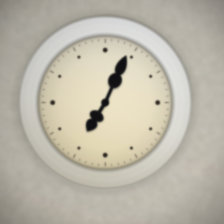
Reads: 7.04
